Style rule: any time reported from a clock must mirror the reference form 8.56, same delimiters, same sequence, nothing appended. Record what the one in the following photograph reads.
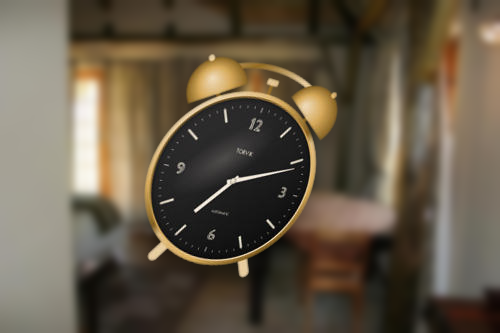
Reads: 7.11
